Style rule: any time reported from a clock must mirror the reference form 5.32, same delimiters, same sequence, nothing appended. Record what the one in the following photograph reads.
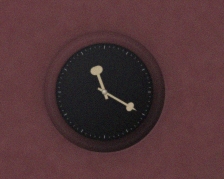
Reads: 11.20
